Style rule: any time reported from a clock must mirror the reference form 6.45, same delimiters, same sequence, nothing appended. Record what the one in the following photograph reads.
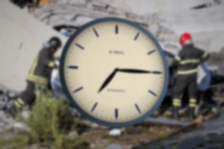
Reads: 7.15
